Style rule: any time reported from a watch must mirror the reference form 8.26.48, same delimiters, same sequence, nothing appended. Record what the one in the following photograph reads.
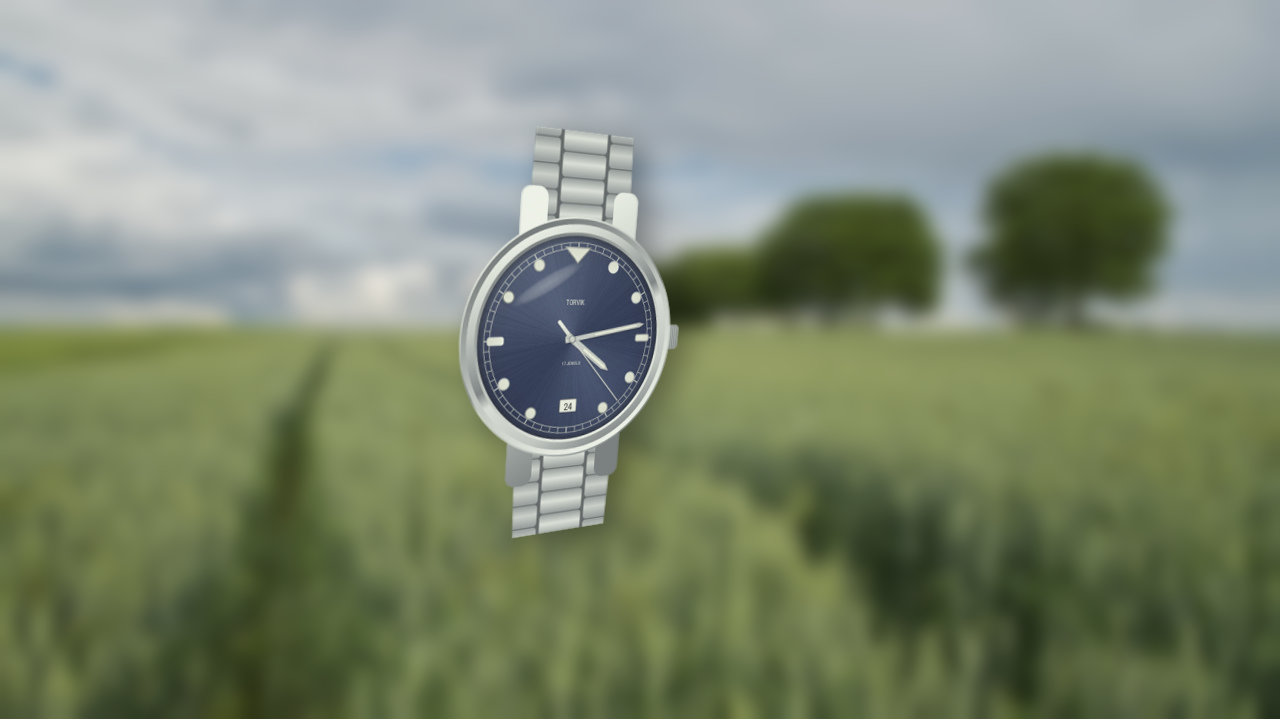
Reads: 4.13.23
